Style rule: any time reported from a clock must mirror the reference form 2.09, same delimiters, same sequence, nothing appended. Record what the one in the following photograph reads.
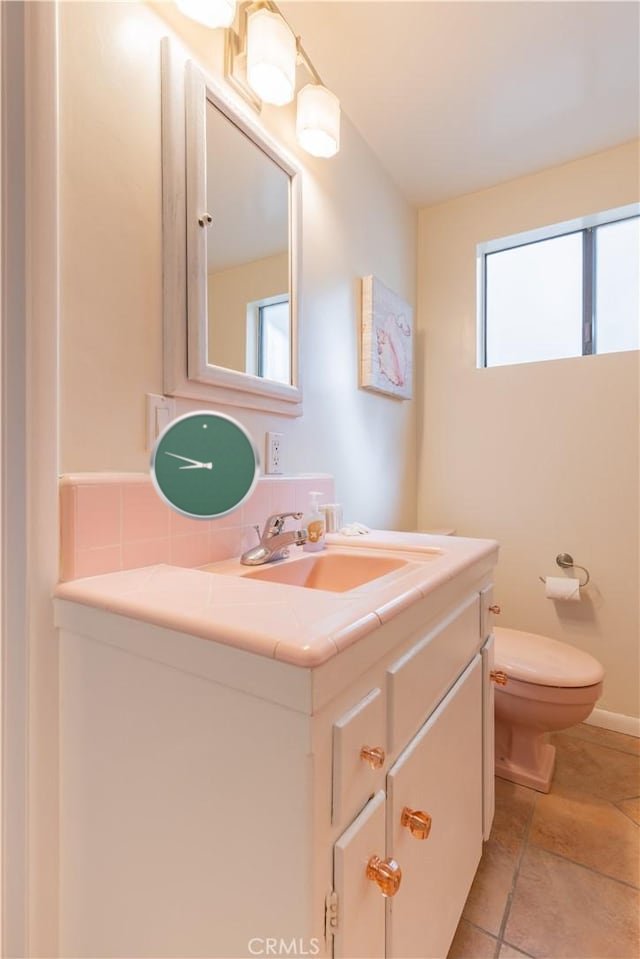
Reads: 8.48
